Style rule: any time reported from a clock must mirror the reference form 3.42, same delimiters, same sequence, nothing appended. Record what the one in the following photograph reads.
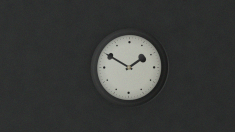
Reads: 1.50
